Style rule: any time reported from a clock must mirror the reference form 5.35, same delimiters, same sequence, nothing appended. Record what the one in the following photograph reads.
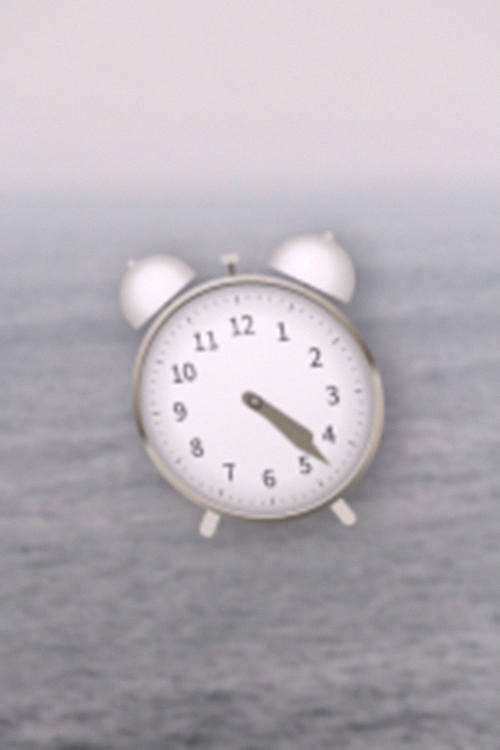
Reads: 4.23
